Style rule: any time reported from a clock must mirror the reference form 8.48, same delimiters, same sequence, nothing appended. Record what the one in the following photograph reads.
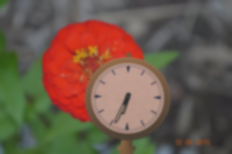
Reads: 6.34
